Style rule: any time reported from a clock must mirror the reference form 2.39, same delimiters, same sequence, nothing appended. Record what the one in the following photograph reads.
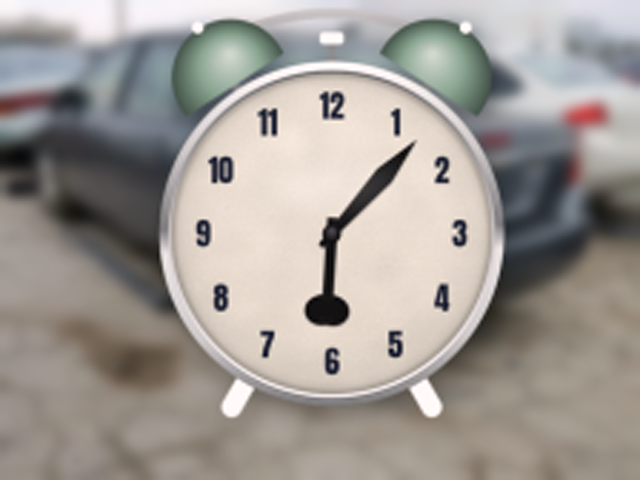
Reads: 6.07
